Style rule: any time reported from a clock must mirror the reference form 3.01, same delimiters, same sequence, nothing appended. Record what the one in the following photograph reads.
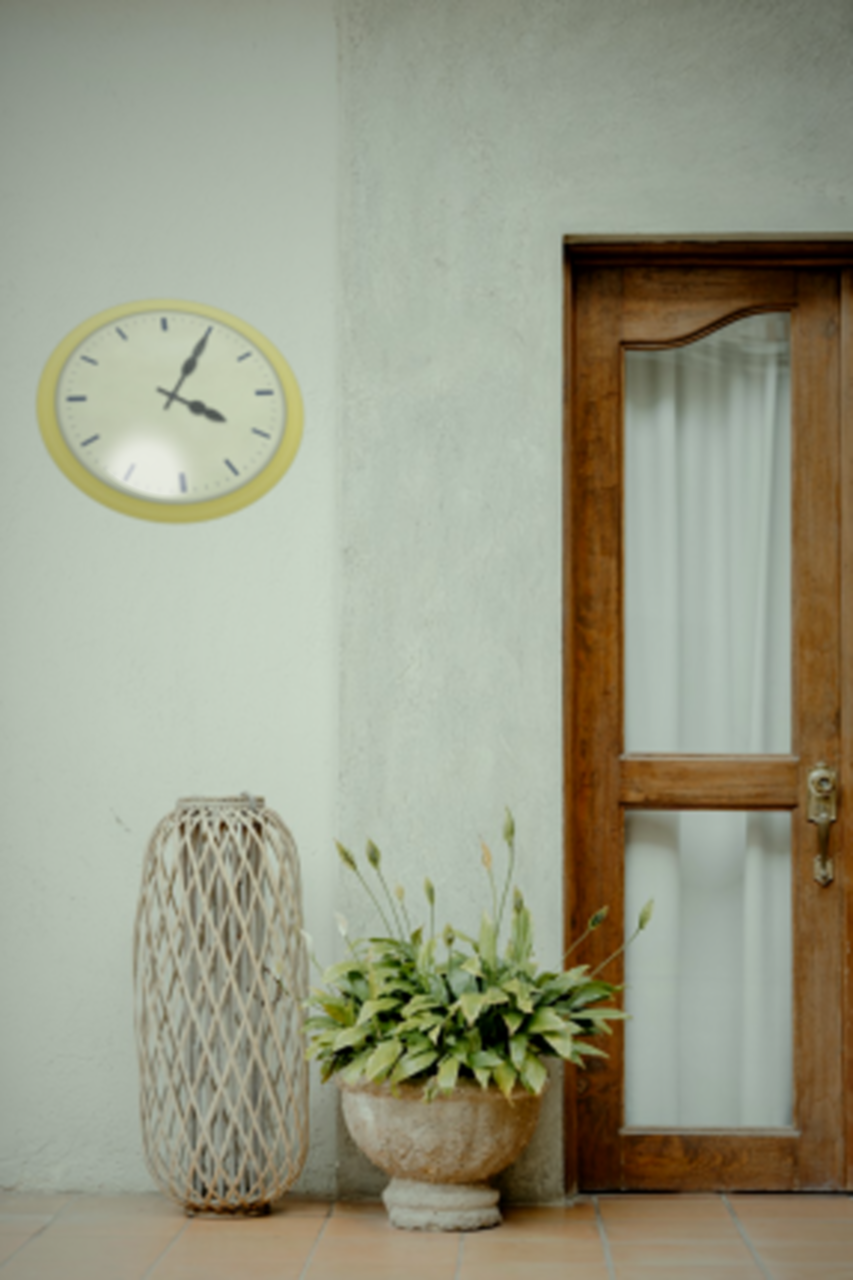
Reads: 4.05
